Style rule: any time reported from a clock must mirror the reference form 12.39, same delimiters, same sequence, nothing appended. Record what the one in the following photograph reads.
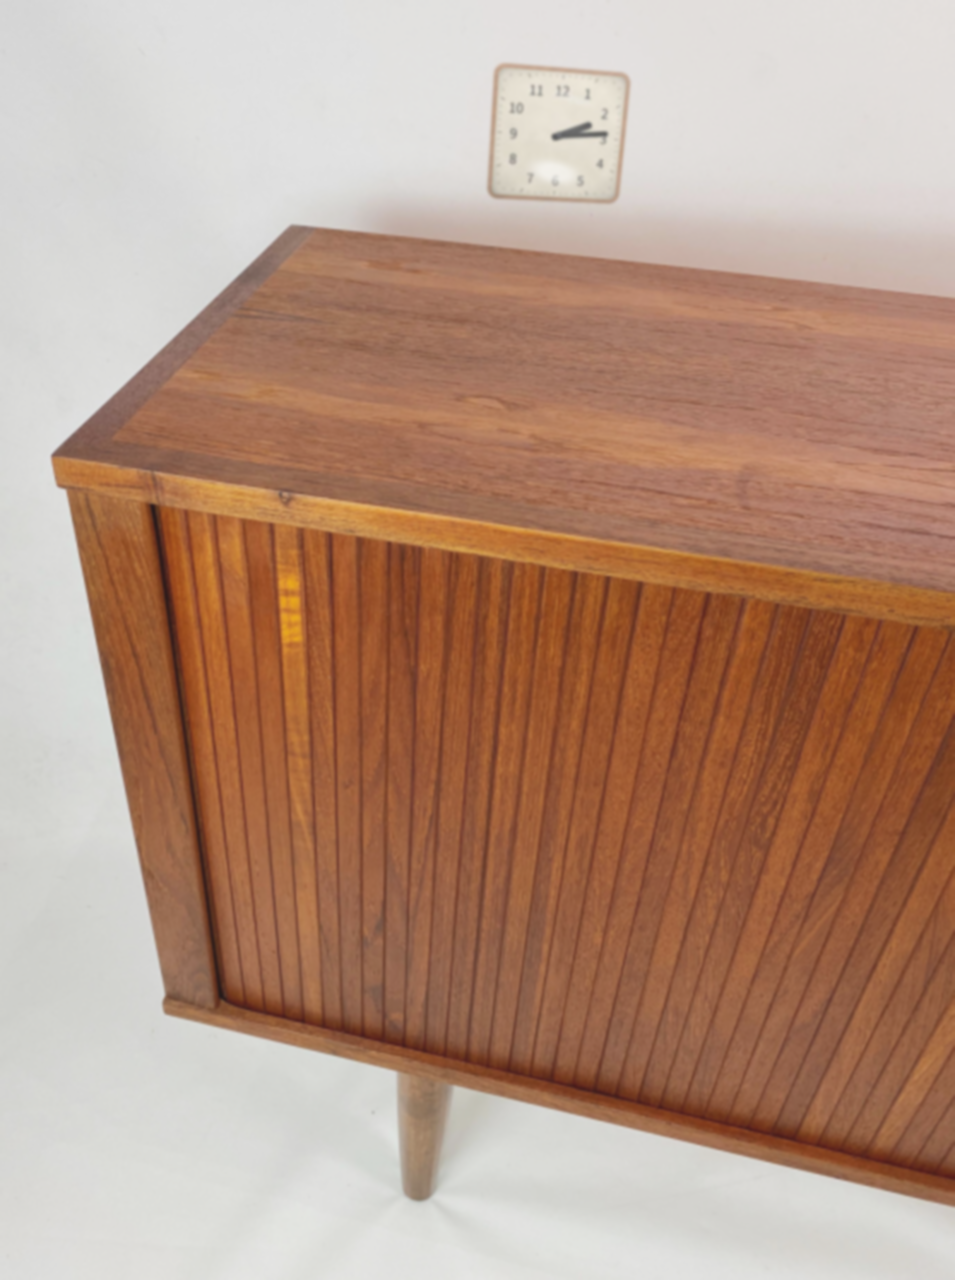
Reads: 2.14
